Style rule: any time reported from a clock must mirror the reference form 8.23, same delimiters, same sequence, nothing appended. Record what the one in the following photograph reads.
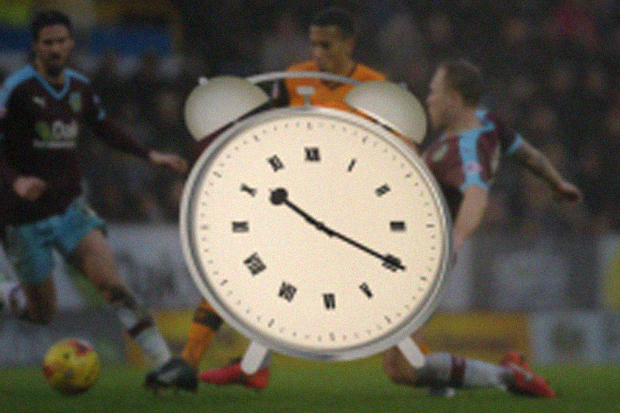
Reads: 10.20
